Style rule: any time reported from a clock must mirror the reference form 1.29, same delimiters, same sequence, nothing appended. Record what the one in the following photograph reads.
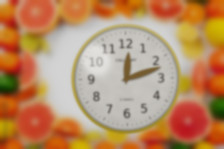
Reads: 12.12
